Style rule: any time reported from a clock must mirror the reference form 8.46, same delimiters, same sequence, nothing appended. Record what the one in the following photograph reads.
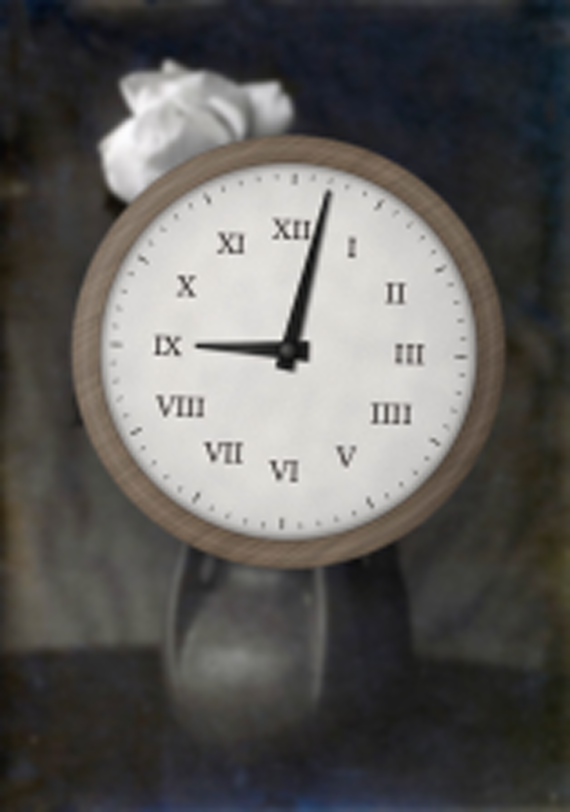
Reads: 9.02
